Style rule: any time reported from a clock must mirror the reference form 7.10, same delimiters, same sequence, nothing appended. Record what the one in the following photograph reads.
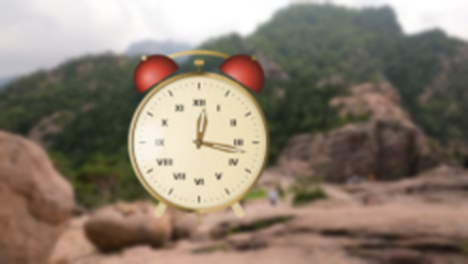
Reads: 12.17
